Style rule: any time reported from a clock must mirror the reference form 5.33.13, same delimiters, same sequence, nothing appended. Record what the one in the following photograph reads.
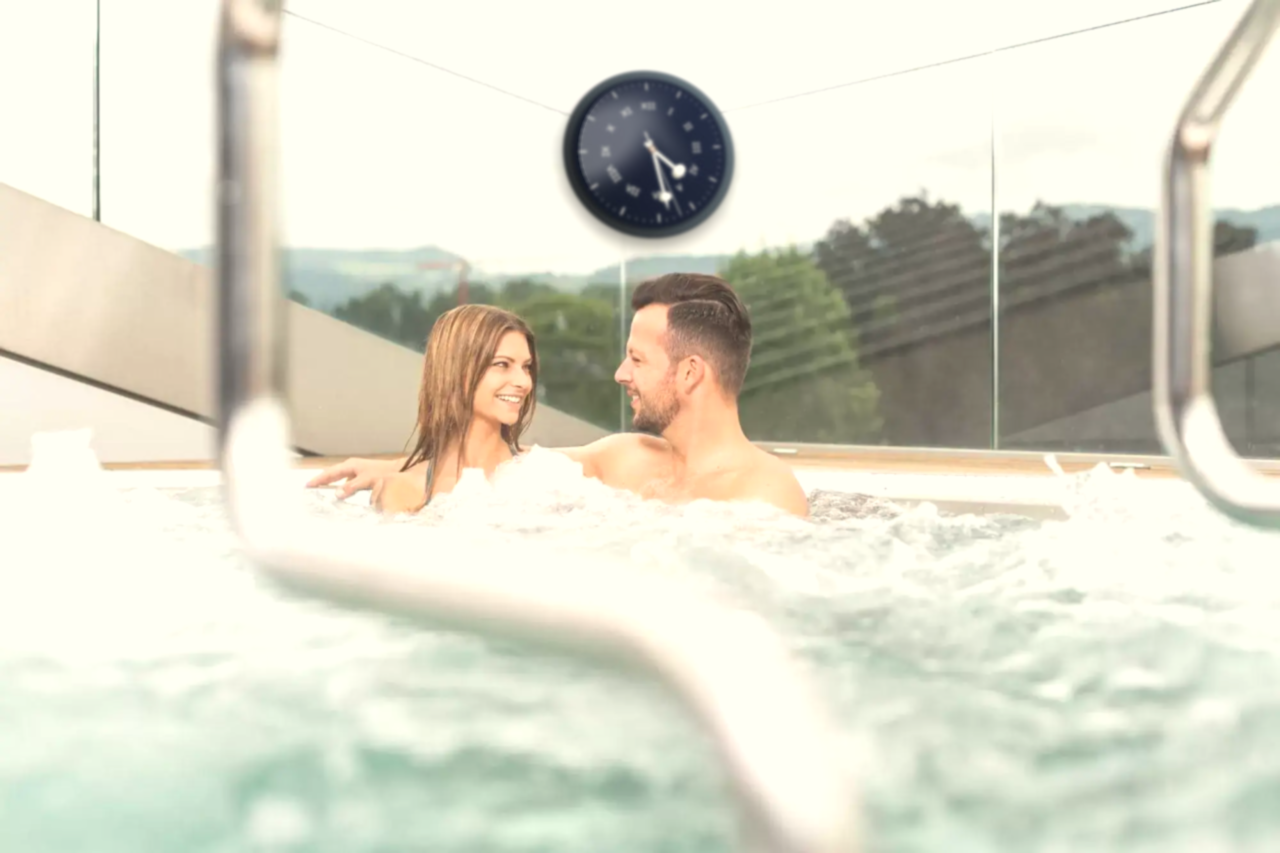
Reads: 4.28.27
